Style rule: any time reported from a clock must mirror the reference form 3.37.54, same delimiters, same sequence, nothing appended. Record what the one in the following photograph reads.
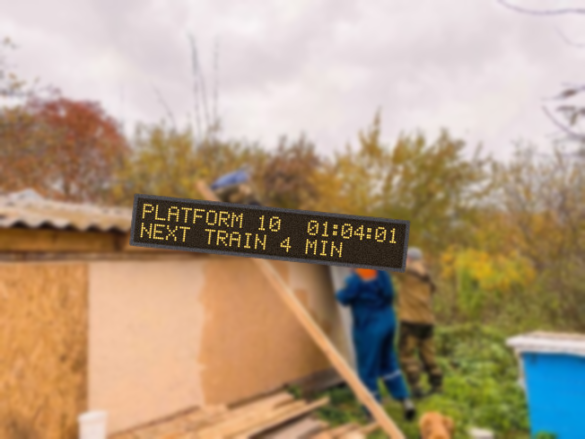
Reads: 1.04.01
